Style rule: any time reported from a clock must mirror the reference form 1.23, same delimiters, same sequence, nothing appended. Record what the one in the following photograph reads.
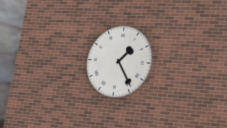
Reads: 1.24
